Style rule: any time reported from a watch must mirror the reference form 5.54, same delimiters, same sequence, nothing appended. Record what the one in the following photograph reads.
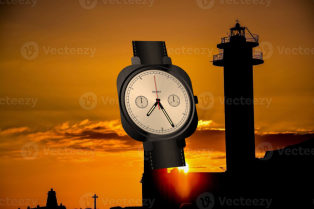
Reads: 7.26
